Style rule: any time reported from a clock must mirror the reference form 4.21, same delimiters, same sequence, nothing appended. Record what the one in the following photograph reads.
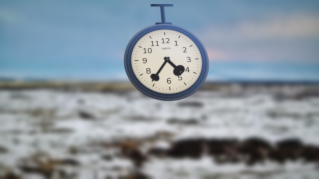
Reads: 4.36
